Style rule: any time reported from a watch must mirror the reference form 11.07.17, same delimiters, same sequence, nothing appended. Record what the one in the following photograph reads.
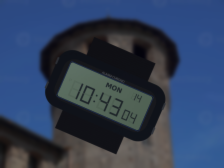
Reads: 10.43.04
